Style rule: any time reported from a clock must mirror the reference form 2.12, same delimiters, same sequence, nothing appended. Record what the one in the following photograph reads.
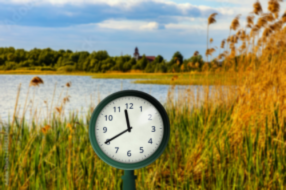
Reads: 11.40
